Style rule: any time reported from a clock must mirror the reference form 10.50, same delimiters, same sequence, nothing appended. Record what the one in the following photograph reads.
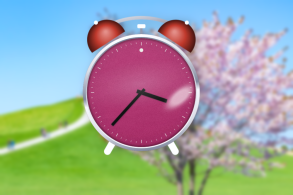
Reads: 3.37
